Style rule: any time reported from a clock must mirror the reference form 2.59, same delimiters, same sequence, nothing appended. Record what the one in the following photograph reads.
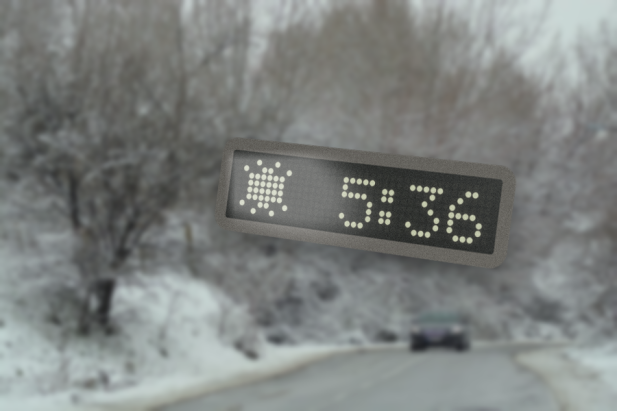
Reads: 5.36
